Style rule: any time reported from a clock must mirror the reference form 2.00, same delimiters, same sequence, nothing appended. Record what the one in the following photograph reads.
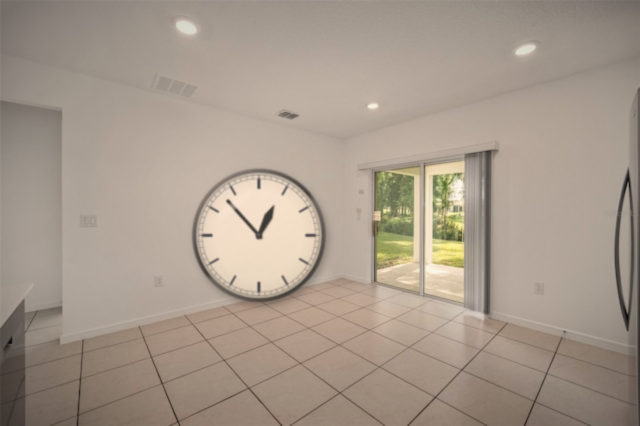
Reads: 12.53
